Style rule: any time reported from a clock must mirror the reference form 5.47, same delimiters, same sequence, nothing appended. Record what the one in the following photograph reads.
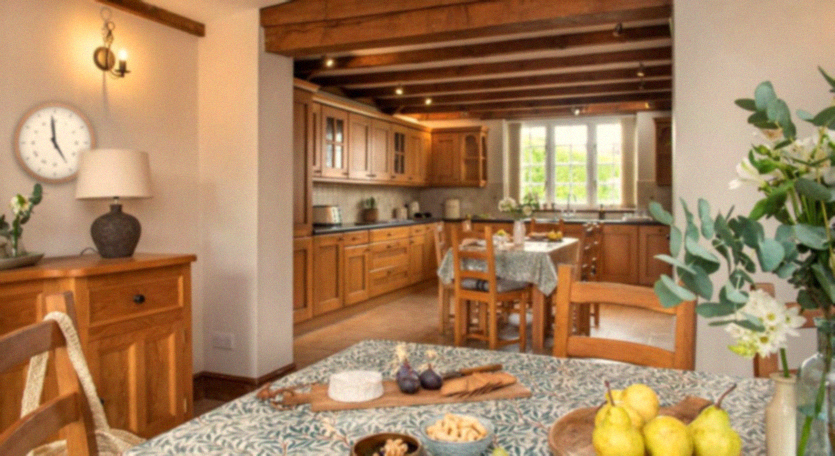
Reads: 4.59
